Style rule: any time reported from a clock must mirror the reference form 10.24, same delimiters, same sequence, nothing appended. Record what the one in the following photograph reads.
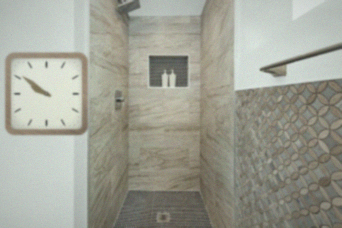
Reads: 9.51
